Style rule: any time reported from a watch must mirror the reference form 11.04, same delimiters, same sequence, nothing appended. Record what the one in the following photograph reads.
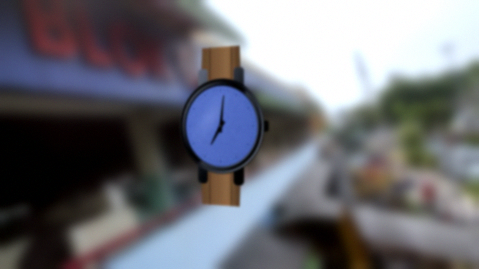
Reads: 7.01
